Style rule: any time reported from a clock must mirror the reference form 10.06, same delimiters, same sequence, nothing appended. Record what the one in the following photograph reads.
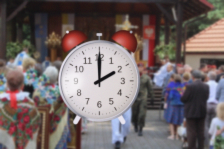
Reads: 2.00
